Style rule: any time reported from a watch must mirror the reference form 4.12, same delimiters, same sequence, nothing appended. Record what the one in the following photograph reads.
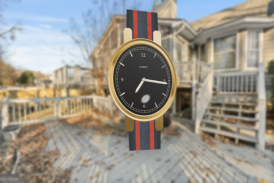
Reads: 7.16
